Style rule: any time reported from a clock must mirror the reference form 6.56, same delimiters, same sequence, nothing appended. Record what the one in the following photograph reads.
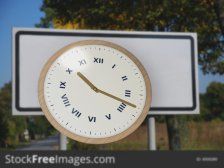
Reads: 10.18
